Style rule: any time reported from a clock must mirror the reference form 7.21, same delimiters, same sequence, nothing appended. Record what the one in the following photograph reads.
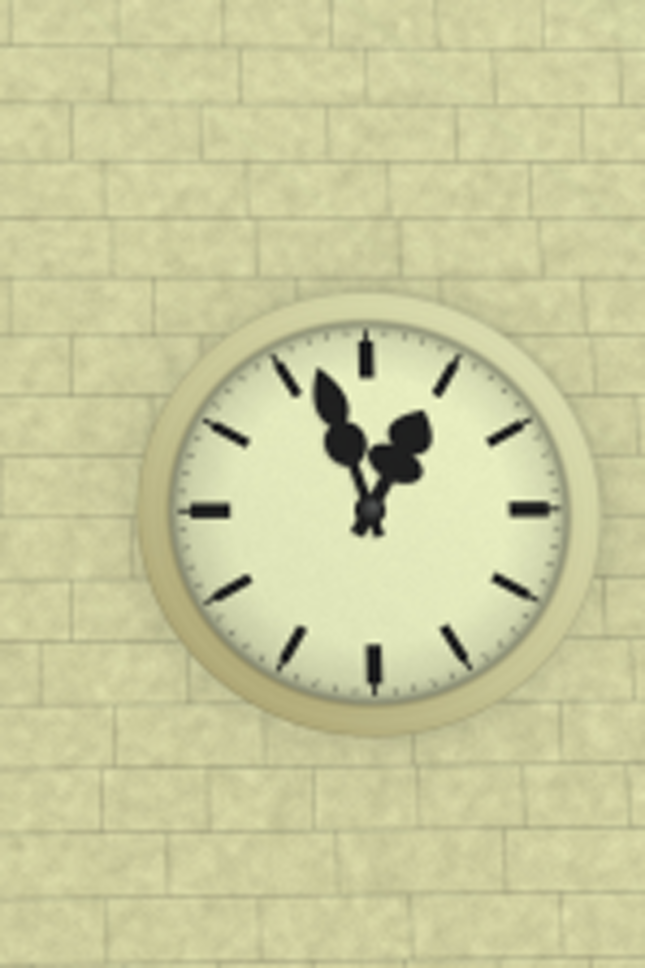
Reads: 12.57
